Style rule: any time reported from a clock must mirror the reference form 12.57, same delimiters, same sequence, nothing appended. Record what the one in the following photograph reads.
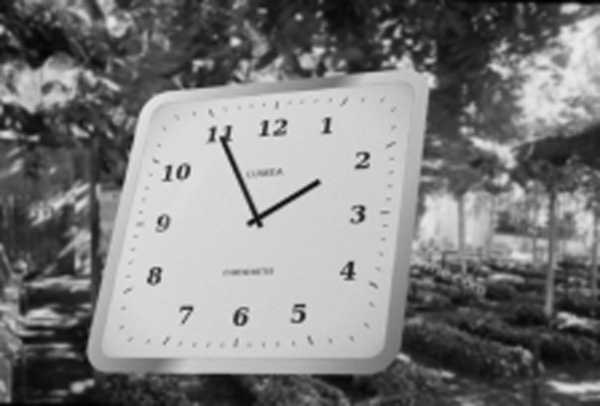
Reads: 1.55
